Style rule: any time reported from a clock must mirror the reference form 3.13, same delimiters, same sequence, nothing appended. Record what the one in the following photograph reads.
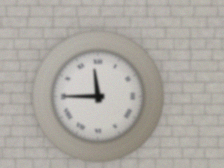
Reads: 11.45
